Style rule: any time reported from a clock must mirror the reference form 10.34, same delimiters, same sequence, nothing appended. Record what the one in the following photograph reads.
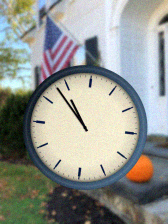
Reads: 10.53
